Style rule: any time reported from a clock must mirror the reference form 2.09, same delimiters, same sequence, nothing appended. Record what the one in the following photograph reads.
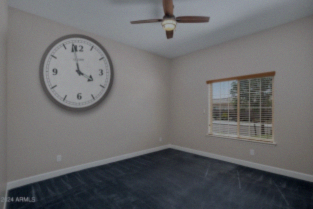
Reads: 3.58
